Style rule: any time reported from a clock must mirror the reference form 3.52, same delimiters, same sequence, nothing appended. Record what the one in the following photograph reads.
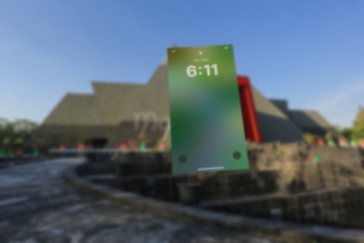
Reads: 6.11
